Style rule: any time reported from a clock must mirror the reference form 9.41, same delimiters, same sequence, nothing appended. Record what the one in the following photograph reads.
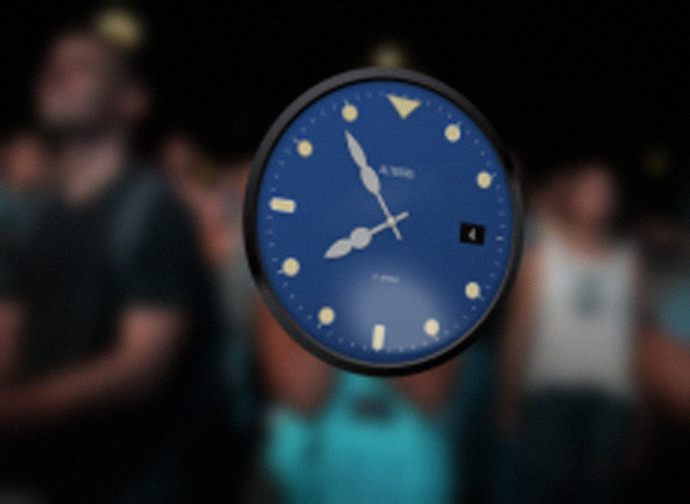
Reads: 7.54
